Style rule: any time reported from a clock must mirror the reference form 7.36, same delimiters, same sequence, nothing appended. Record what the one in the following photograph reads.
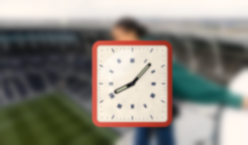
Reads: 8.07
